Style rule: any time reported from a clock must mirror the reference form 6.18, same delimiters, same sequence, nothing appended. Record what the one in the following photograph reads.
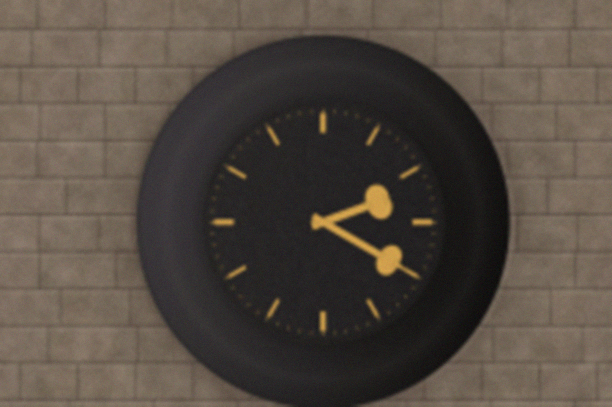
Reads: 2.20
